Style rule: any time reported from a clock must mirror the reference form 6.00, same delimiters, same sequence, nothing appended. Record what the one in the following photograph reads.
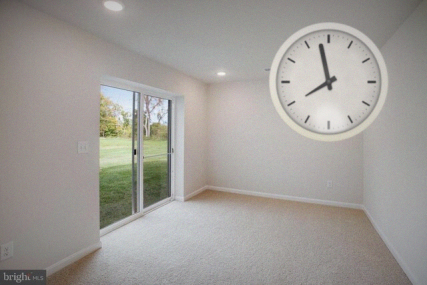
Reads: 7.58
